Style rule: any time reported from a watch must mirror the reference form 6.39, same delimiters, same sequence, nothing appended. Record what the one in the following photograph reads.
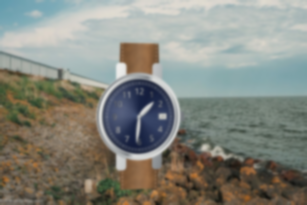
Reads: 1.31
